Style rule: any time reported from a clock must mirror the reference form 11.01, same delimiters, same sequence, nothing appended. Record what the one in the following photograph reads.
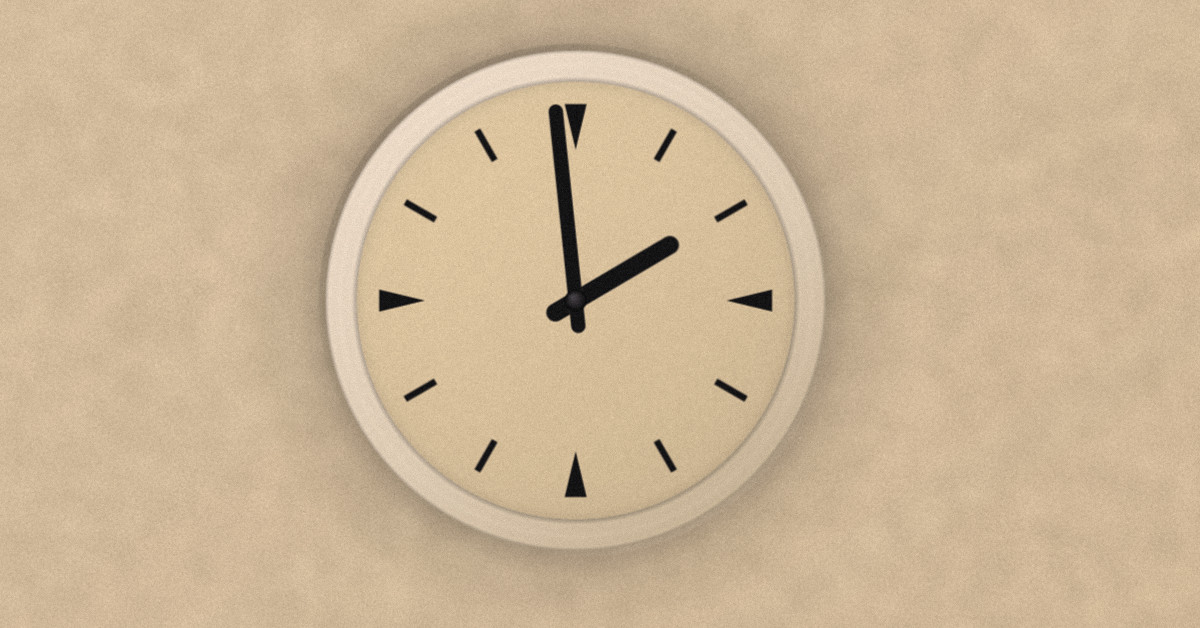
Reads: 1.59
